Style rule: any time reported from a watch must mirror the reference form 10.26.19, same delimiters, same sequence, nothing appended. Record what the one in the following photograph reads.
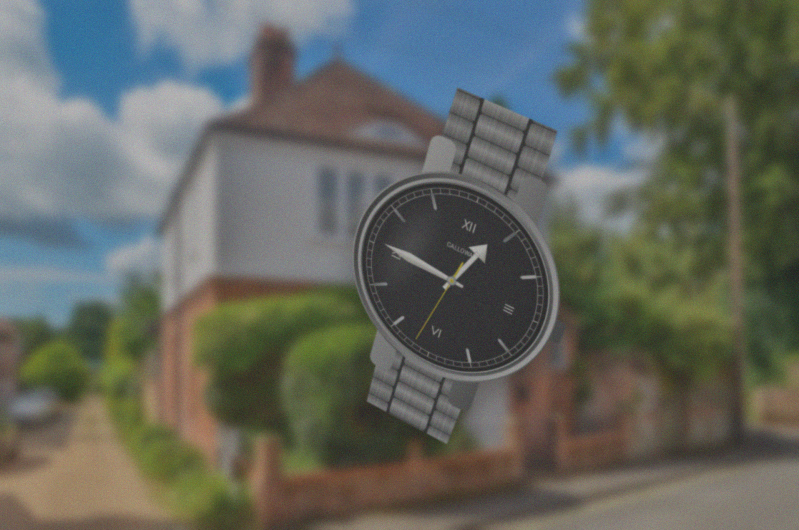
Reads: 12.45.32
